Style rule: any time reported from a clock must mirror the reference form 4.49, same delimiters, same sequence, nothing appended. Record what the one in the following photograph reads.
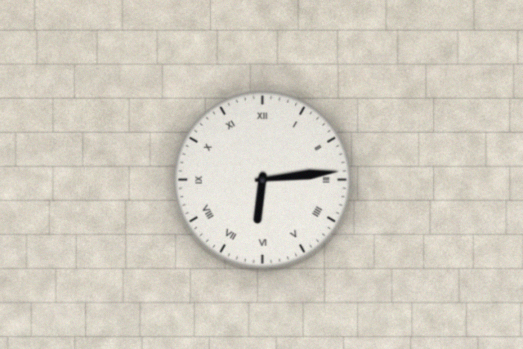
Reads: 6.14
